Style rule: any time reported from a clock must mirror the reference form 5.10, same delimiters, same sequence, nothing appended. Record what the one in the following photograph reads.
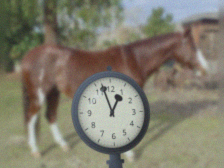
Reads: 12.57
